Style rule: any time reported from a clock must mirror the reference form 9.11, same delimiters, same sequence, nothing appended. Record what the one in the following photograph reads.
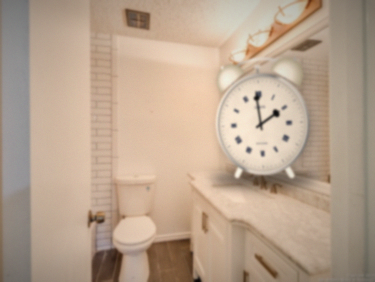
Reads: 1.59
